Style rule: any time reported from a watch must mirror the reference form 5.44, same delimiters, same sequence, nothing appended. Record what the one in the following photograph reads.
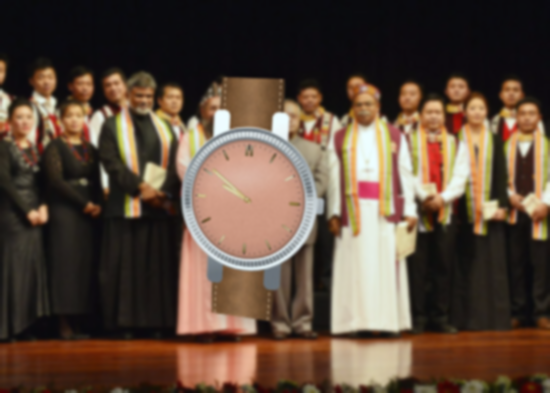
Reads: 9.51
